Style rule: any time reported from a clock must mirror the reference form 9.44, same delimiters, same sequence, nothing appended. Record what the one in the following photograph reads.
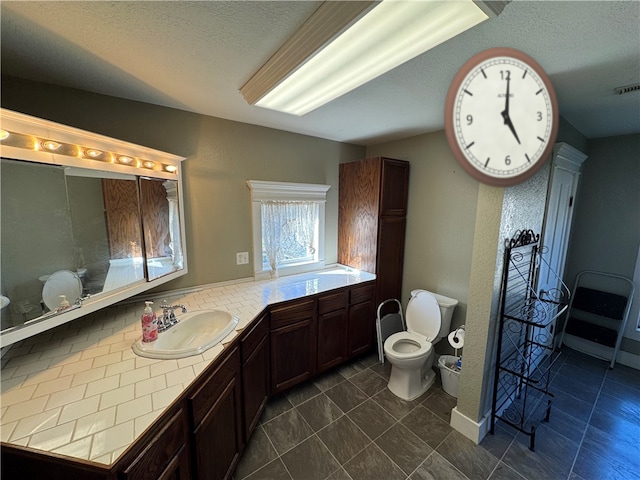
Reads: 5.01
